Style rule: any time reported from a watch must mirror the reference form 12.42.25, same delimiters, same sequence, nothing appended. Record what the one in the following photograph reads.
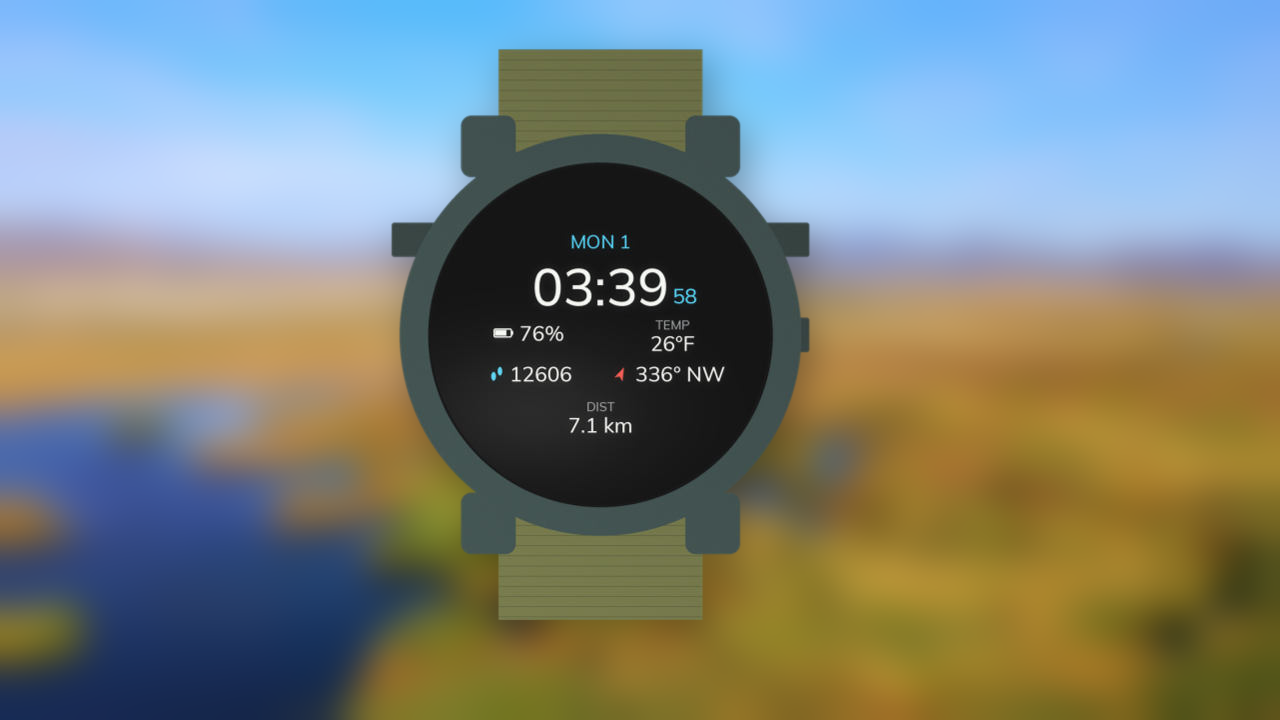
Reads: 3.39.58
